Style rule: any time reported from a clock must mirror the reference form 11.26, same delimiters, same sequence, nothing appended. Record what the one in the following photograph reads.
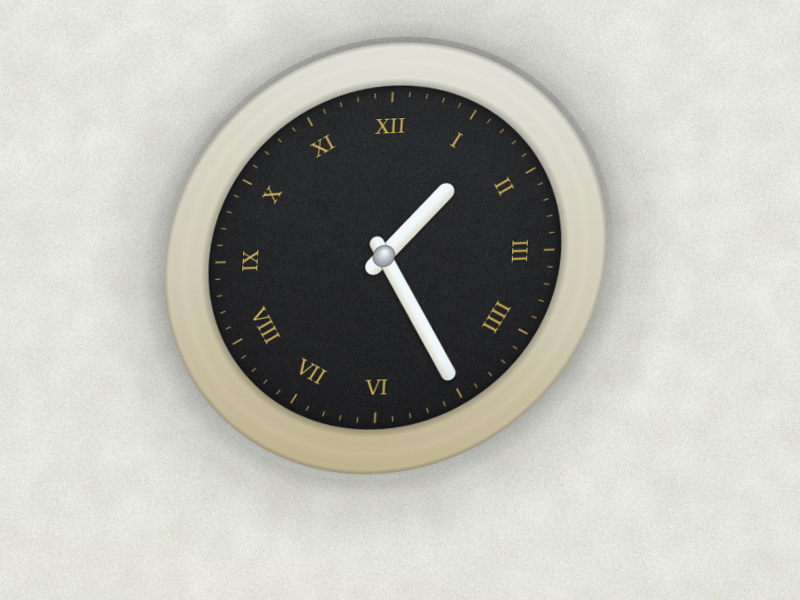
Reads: 1.25
